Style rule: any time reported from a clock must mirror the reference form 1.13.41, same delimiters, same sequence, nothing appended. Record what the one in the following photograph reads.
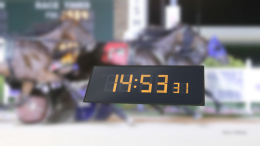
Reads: 14.53.31
